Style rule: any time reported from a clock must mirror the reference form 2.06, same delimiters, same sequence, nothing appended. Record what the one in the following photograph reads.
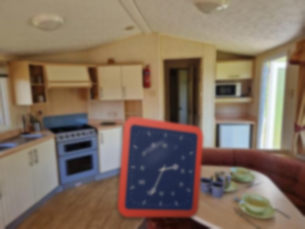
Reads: 2.34
